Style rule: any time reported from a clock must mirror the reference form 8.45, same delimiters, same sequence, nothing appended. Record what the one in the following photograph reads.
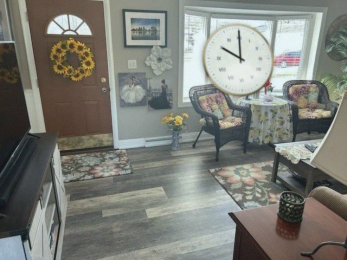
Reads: 10.00
